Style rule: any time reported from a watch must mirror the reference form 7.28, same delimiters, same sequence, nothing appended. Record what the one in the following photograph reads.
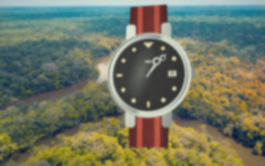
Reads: 1.07
